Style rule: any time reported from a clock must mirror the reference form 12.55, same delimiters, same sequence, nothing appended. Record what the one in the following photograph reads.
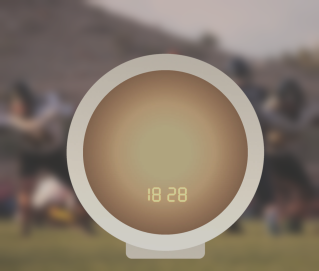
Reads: 18.28
